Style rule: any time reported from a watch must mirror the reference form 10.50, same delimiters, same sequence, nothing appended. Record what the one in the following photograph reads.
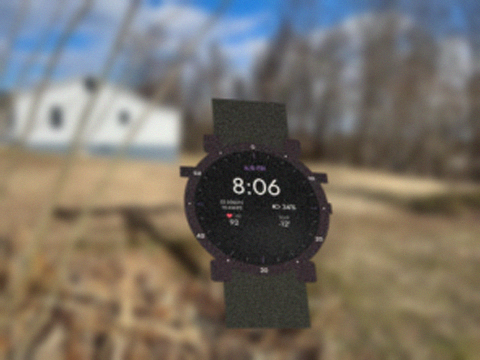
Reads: 8.06
